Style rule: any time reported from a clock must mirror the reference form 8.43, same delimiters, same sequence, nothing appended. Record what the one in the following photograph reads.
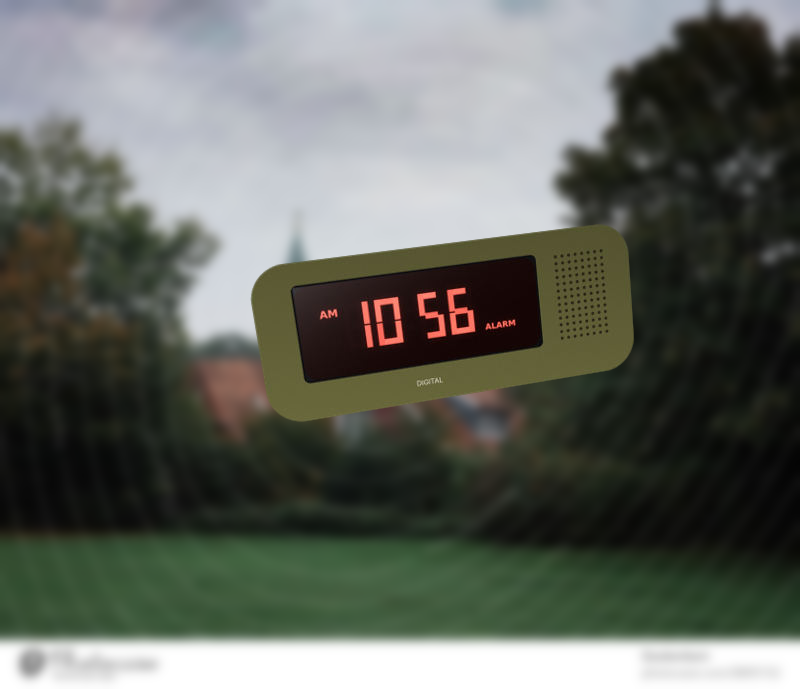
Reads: 10.56
